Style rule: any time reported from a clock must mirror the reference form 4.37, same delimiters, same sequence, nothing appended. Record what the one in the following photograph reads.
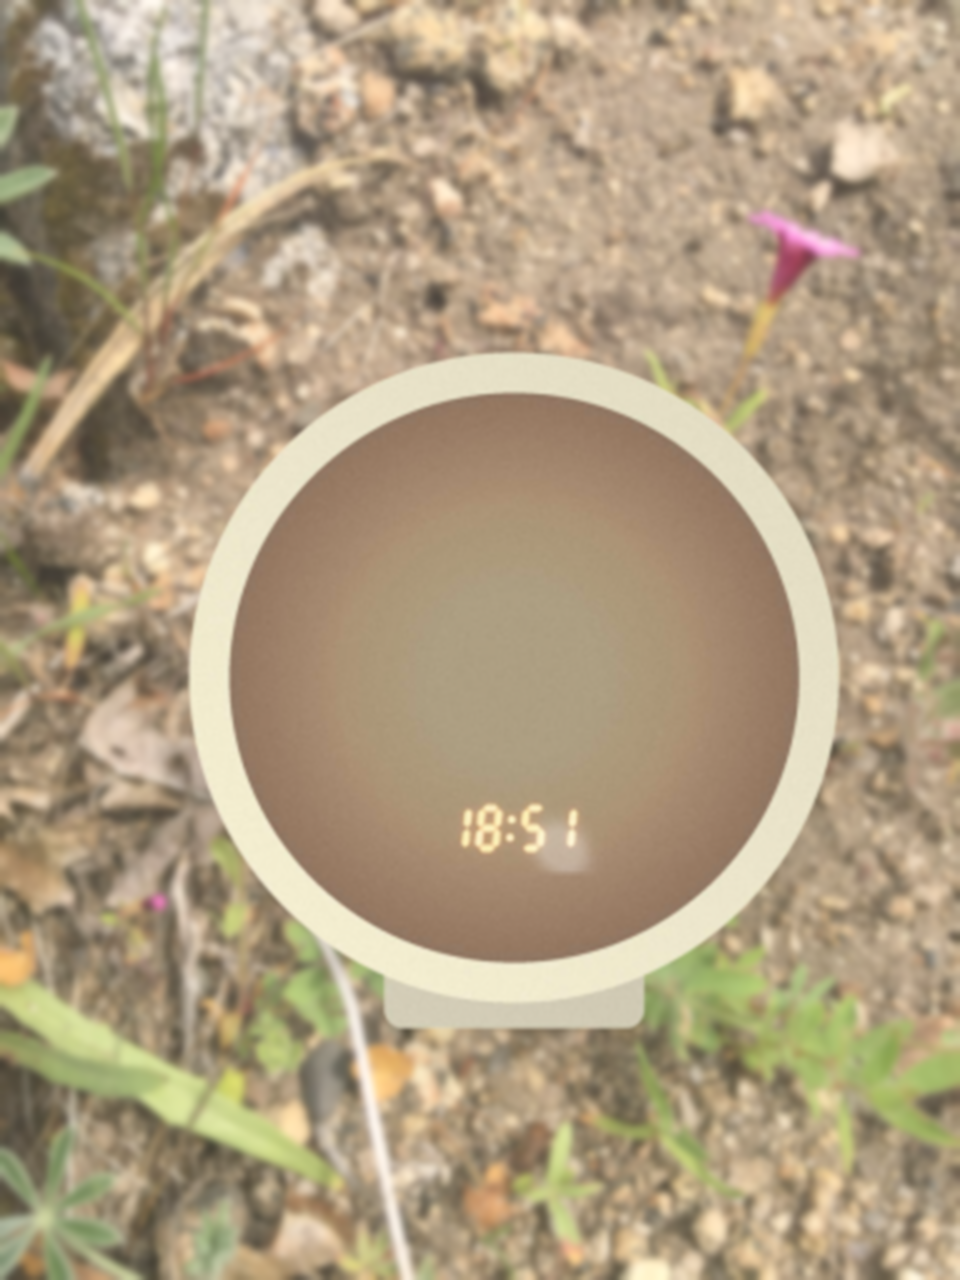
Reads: 18.51
